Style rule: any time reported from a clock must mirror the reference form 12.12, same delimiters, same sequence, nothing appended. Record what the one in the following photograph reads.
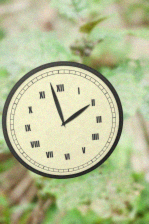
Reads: 1.58
